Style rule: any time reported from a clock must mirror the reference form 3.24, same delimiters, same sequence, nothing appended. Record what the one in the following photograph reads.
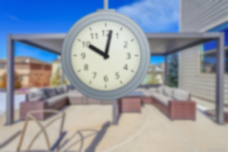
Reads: 10.02
